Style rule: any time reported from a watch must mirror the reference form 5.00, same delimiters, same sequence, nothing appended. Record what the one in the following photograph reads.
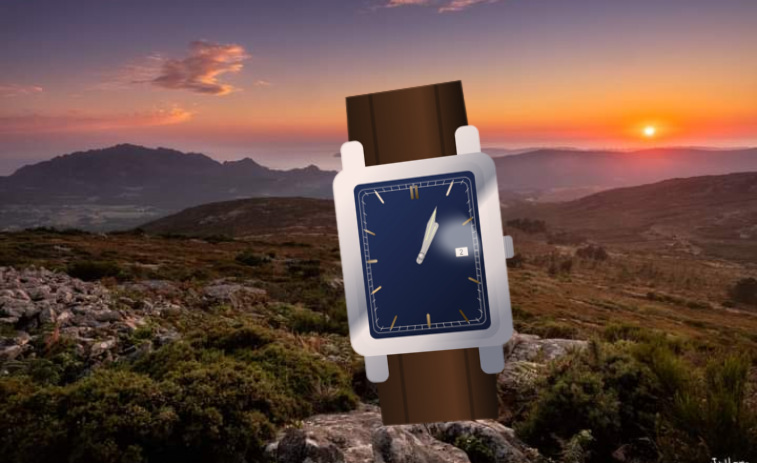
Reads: 1.04
